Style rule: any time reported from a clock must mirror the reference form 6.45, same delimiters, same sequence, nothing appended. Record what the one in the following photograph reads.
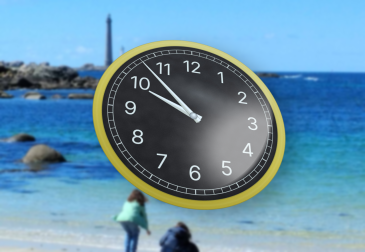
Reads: 9.53
